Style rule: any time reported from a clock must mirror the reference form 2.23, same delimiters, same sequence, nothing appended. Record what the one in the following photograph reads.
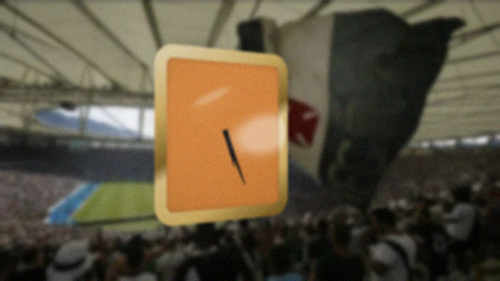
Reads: 5.26
